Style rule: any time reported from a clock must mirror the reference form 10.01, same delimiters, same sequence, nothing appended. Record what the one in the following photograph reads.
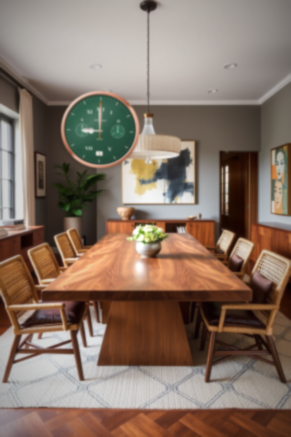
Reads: 9.00
